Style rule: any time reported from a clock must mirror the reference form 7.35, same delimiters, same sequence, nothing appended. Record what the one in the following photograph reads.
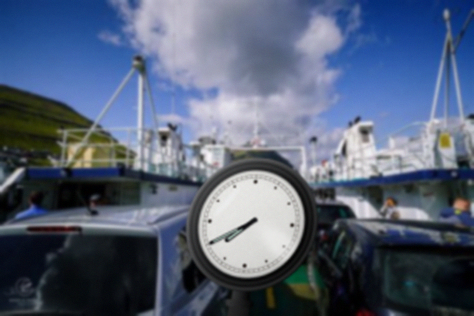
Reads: 7.40
